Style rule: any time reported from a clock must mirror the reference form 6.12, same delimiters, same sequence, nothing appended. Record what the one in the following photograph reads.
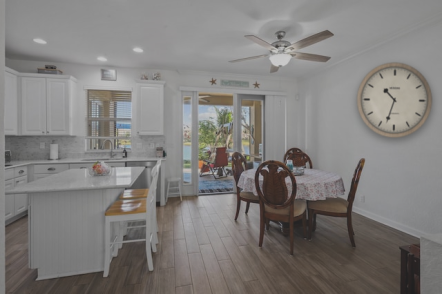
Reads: 10.33
